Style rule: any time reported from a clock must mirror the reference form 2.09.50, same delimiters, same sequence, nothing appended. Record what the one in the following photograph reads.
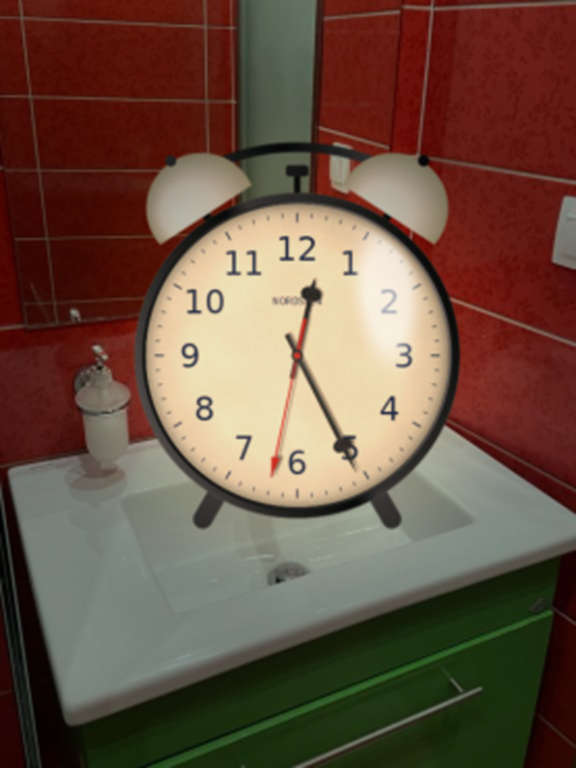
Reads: 12.25.32
